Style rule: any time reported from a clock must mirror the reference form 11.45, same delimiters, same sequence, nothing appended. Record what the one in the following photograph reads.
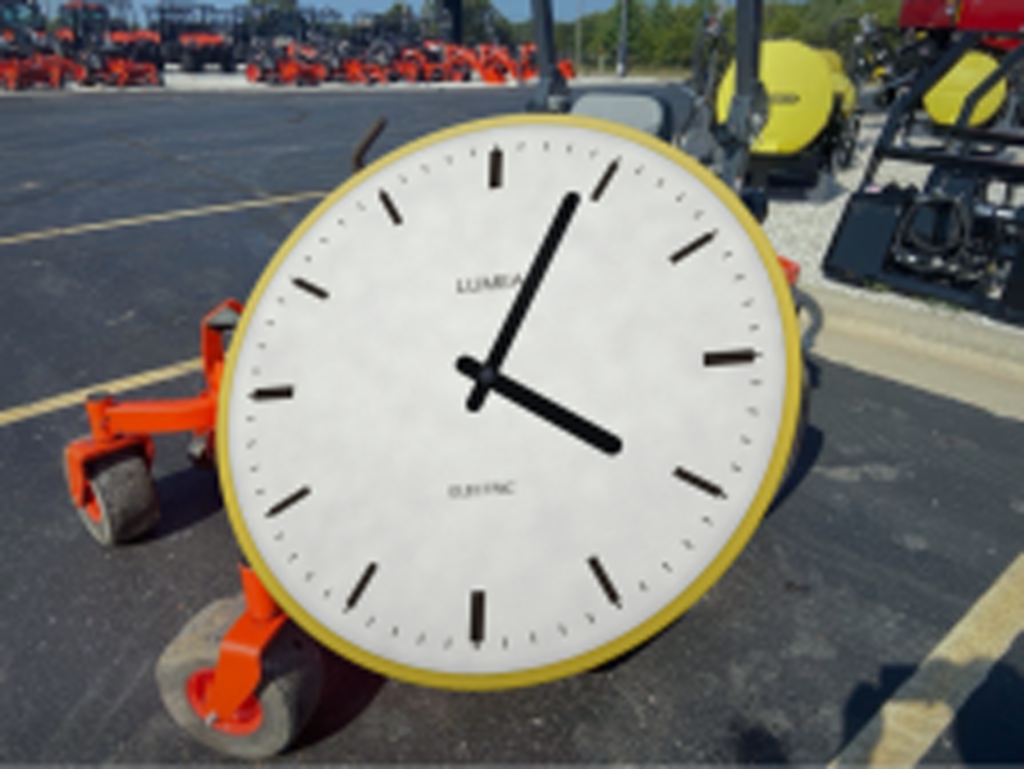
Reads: 4.04
